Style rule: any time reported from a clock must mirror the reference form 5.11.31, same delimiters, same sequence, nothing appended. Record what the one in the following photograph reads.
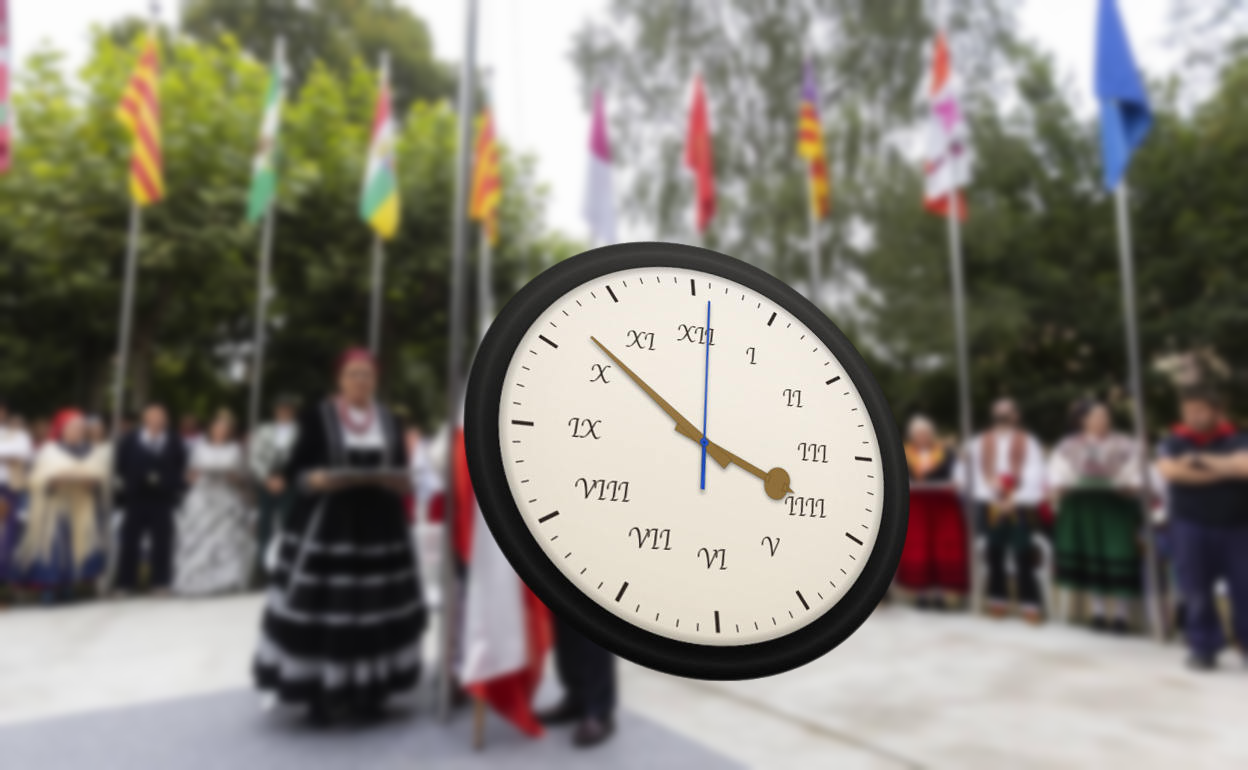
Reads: 3.52.01
